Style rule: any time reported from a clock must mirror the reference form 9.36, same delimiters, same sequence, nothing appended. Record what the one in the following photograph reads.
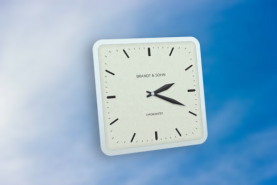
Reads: 2.19
